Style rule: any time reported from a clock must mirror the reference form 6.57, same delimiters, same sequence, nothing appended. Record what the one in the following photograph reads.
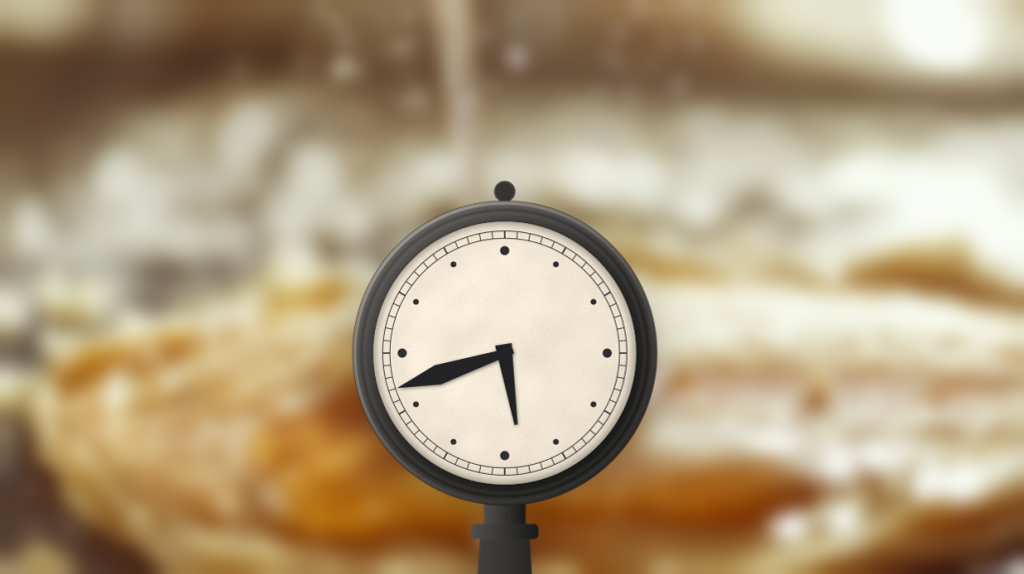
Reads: 5.42
